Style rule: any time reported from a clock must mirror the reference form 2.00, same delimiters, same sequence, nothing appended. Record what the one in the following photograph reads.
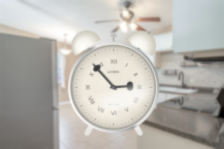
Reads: 2.53
